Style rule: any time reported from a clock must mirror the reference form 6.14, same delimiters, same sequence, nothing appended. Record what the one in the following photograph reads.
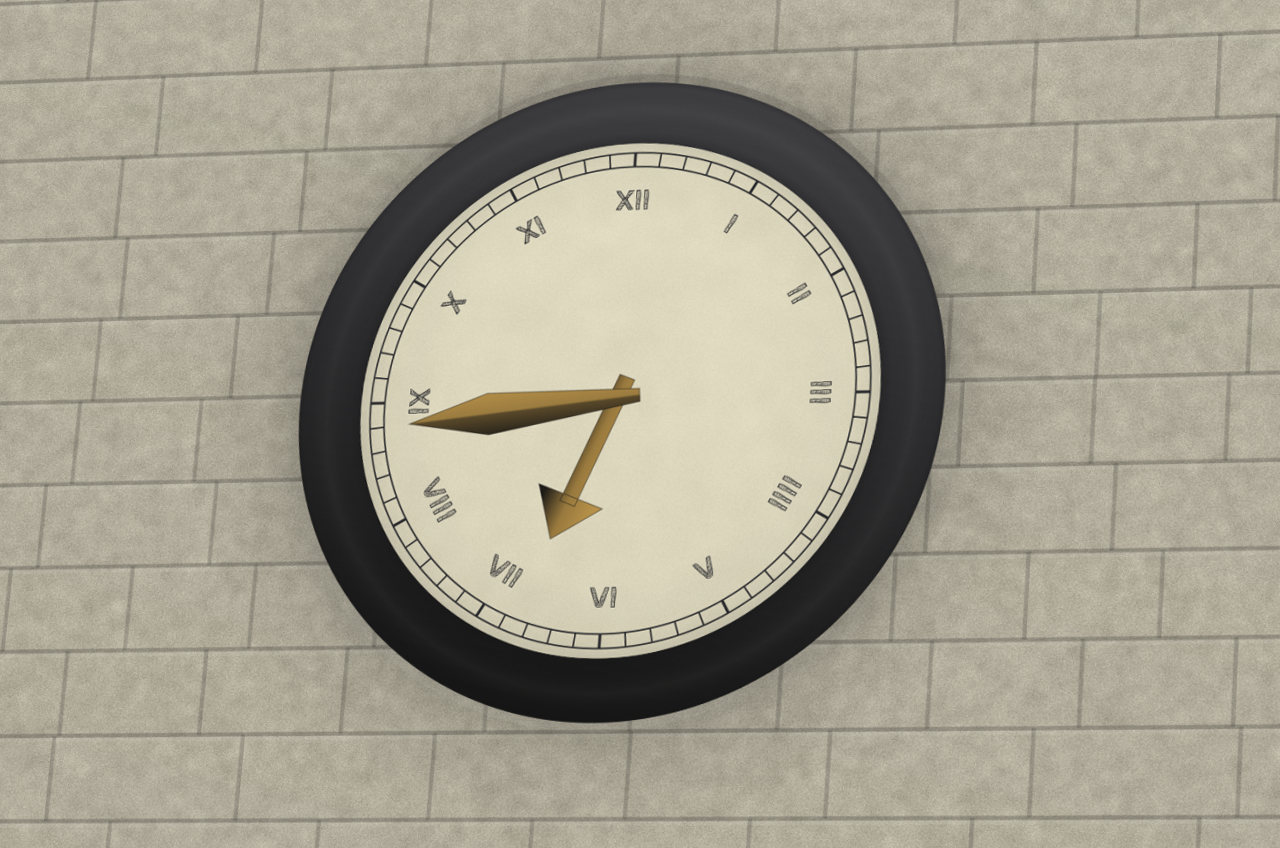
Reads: 6.44
